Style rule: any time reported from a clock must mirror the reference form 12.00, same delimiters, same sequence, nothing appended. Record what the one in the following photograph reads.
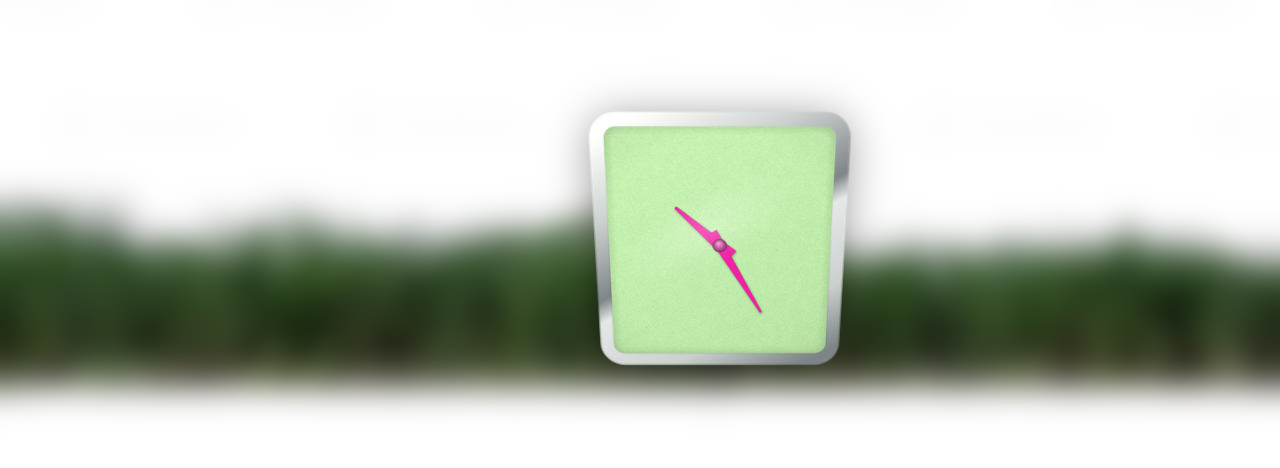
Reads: 10.25
